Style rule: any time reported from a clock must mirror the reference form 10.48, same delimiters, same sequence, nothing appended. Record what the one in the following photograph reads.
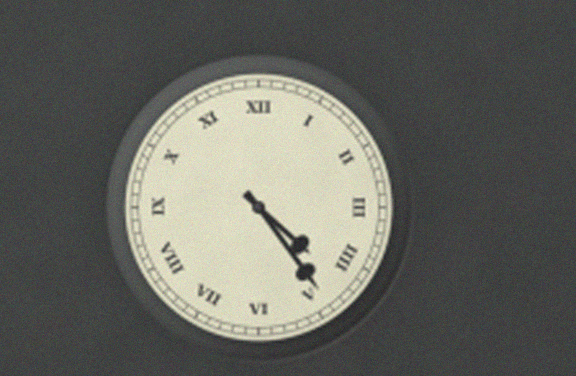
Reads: 4.24
